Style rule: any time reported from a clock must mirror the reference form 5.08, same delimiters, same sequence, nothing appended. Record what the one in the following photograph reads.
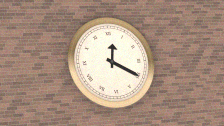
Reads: 12.20
